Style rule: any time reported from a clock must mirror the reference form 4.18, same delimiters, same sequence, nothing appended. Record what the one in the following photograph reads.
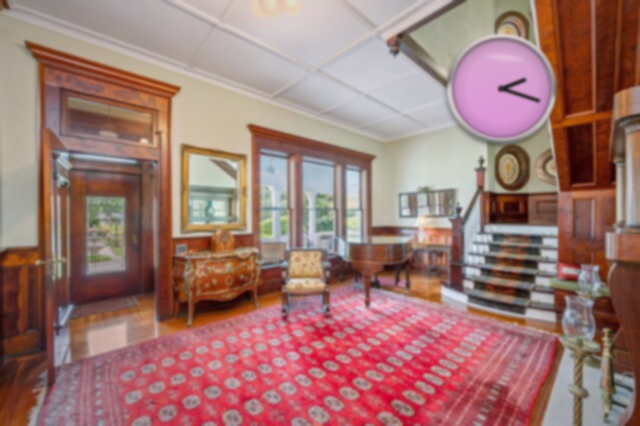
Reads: 2.18
